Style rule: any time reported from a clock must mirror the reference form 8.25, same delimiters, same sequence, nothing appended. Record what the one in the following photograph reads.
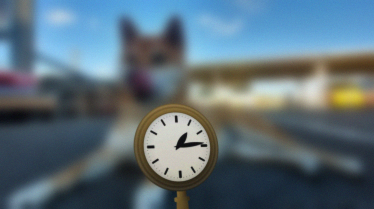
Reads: 1.14
